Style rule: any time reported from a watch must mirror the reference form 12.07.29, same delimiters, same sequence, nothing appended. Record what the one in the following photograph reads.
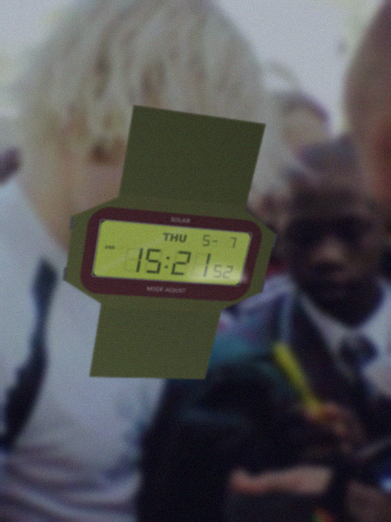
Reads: 15.21.52
